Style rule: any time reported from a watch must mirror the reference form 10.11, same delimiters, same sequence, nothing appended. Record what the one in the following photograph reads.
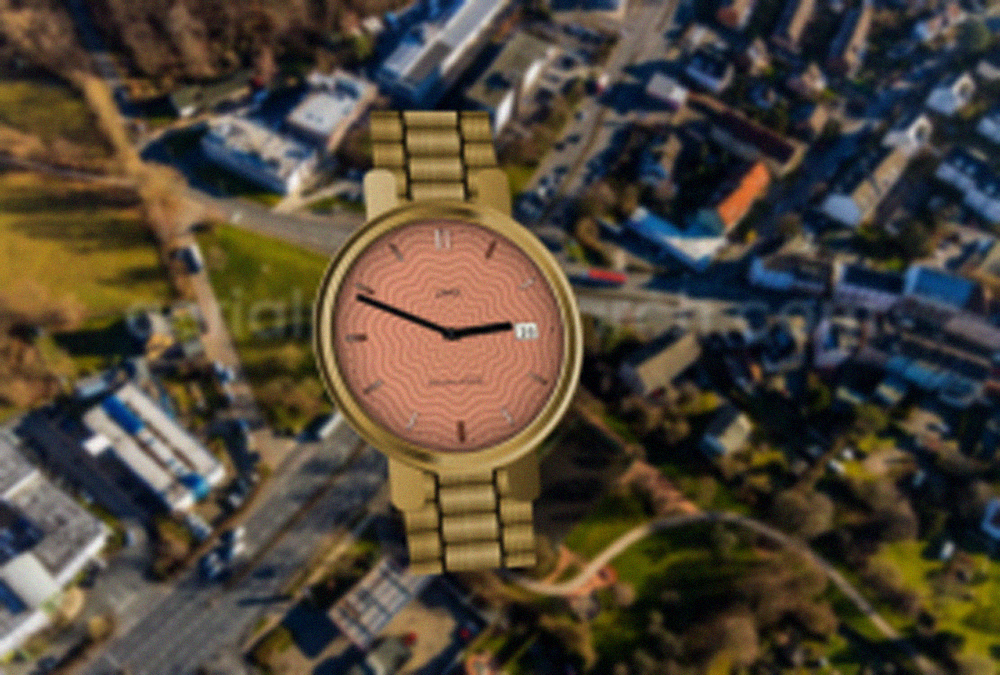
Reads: 2.49
